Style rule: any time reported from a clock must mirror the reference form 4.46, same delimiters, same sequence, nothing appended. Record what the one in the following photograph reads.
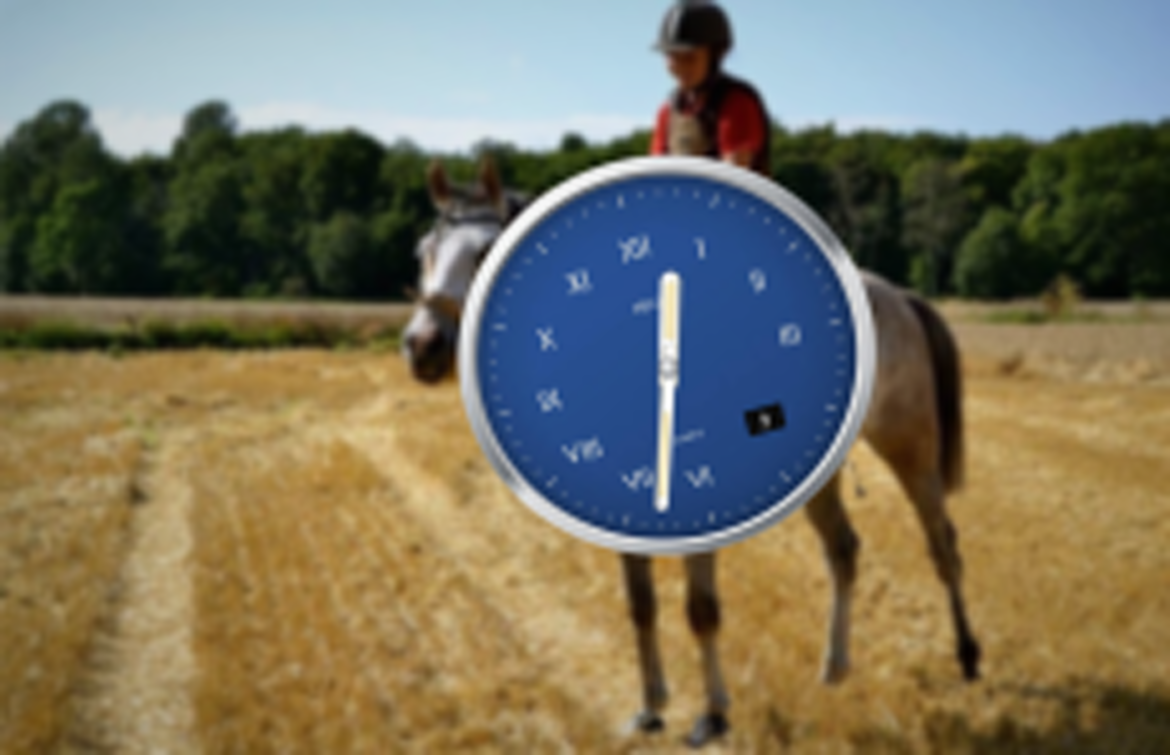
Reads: 12.33
